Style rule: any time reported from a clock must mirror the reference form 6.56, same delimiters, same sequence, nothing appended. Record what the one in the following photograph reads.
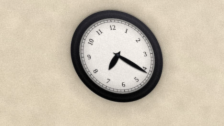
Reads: 7.21
